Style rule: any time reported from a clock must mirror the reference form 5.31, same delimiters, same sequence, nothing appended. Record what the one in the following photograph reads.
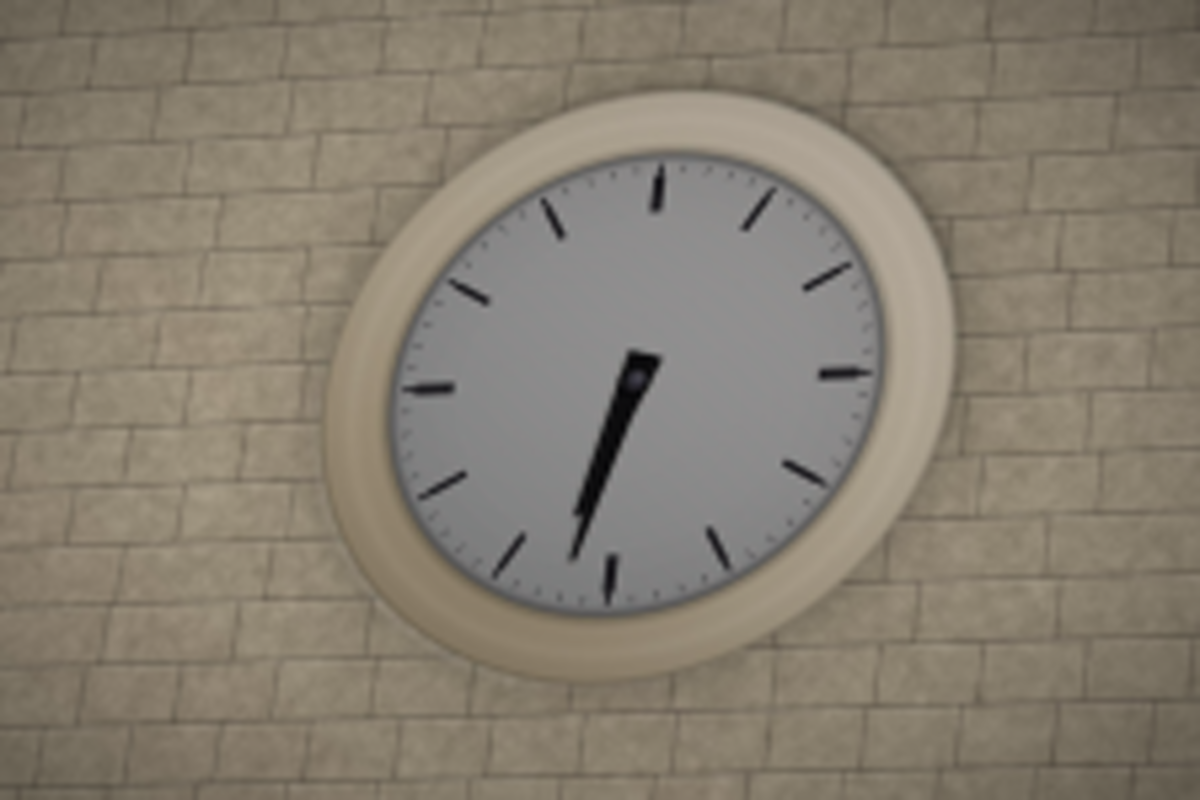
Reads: 6.32
